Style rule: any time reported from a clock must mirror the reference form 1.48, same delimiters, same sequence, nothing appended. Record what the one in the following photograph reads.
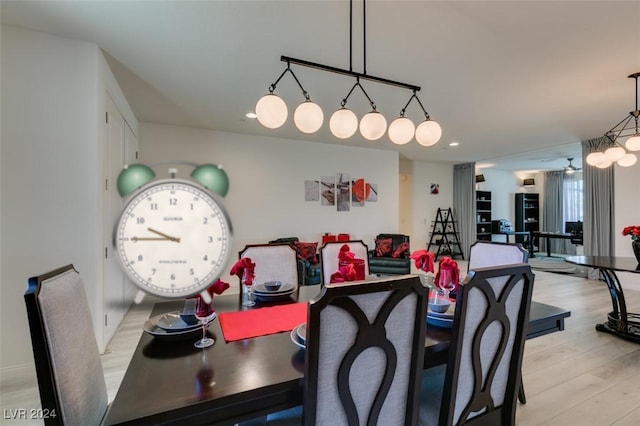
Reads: 9.45
